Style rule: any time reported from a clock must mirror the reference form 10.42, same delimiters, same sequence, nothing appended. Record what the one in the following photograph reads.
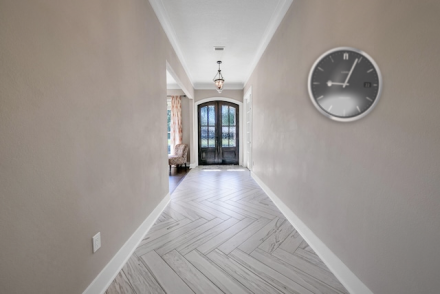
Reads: 9.04
